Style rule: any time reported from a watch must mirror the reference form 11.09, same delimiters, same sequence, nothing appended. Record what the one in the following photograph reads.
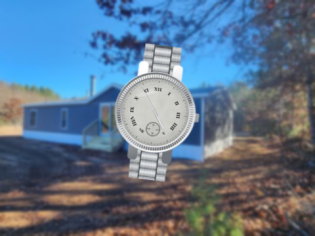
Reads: 4.54
